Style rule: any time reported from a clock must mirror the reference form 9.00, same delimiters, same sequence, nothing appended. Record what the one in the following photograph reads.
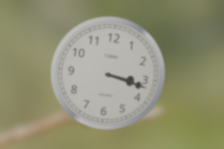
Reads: 3.17
